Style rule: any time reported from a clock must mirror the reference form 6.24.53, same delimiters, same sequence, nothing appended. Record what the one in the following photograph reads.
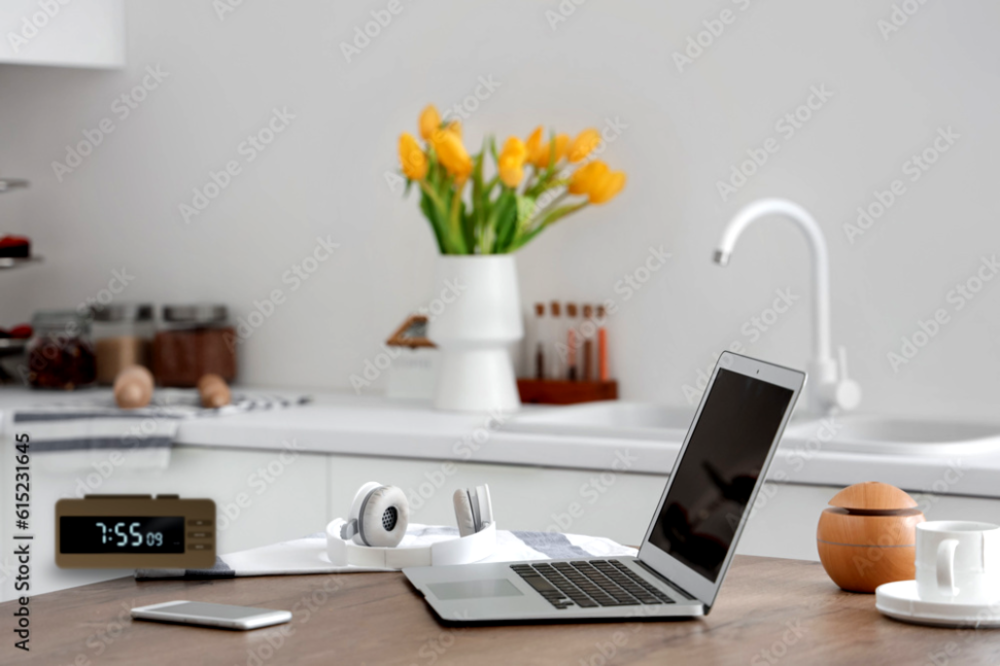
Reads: 7.55.09
